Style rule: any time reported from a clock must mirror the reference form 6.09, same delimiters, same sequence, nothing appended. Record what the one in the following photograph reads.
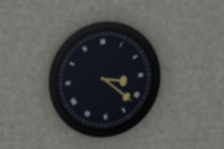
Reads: 3.22
